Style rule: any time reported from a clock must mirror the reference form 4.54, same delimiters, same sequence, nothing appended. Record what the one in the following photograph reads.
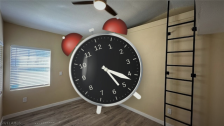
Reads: 5.22
